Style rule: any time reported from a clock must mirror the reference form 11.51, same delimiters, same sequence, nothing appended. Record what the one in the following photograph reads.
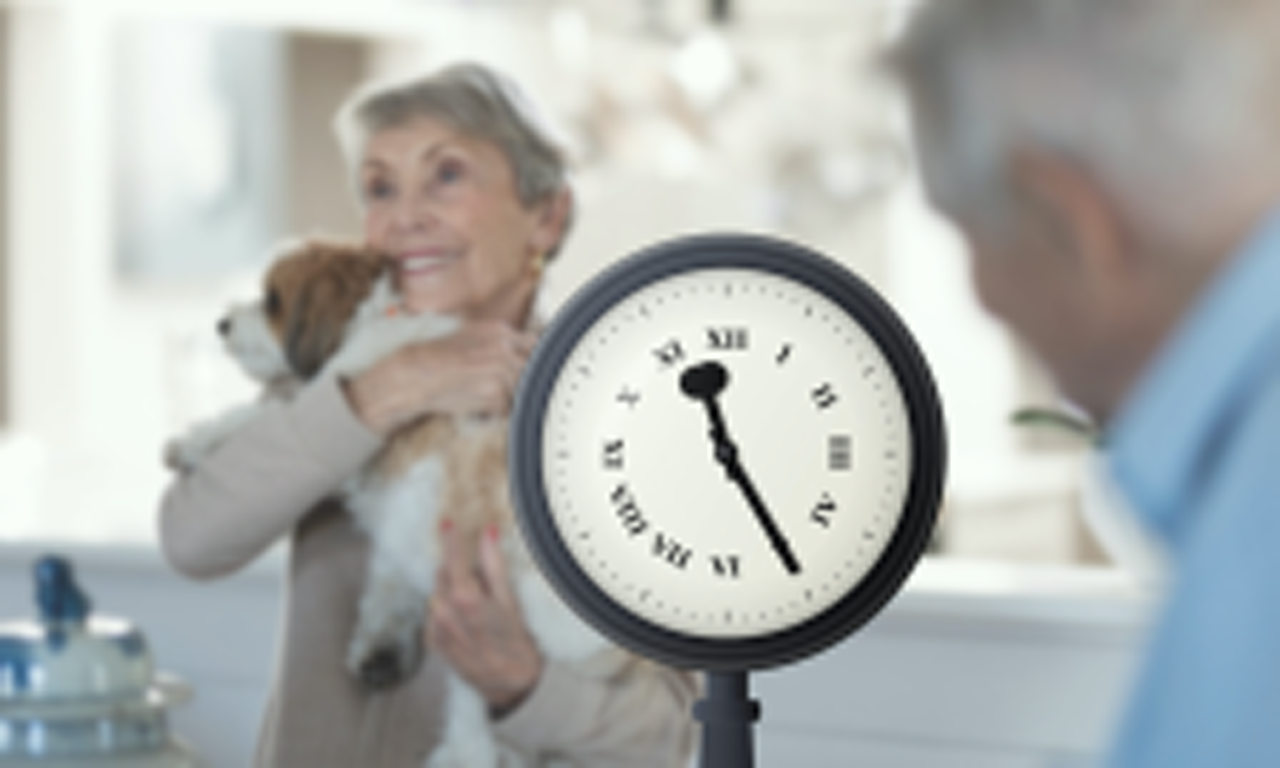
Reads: 11.25
